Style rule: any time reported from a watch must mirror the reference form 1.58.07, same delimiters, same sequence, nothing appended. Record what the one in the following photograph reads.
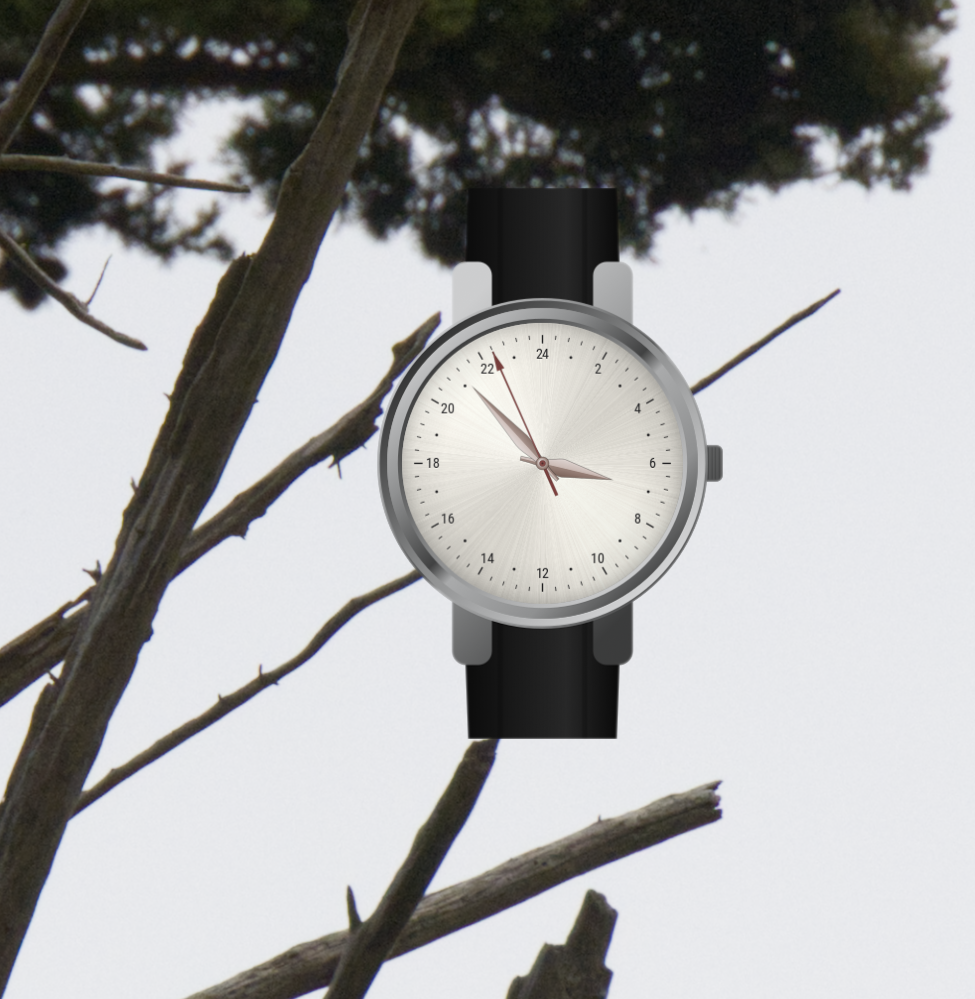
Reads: 6.52.56
